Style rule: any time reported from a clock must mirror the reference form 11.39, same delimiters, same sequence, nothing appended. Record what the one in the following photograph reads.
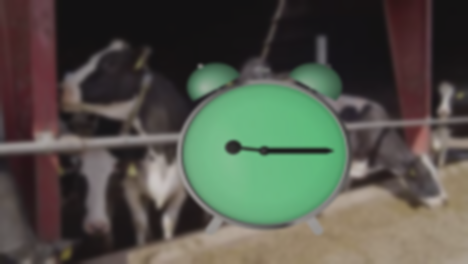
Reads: 9.15
